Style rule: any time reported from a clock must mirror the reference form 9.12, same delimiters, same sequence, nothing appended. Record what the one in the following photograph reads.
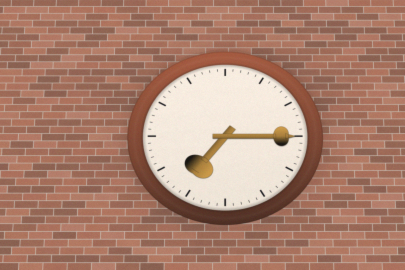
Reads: 7.15
